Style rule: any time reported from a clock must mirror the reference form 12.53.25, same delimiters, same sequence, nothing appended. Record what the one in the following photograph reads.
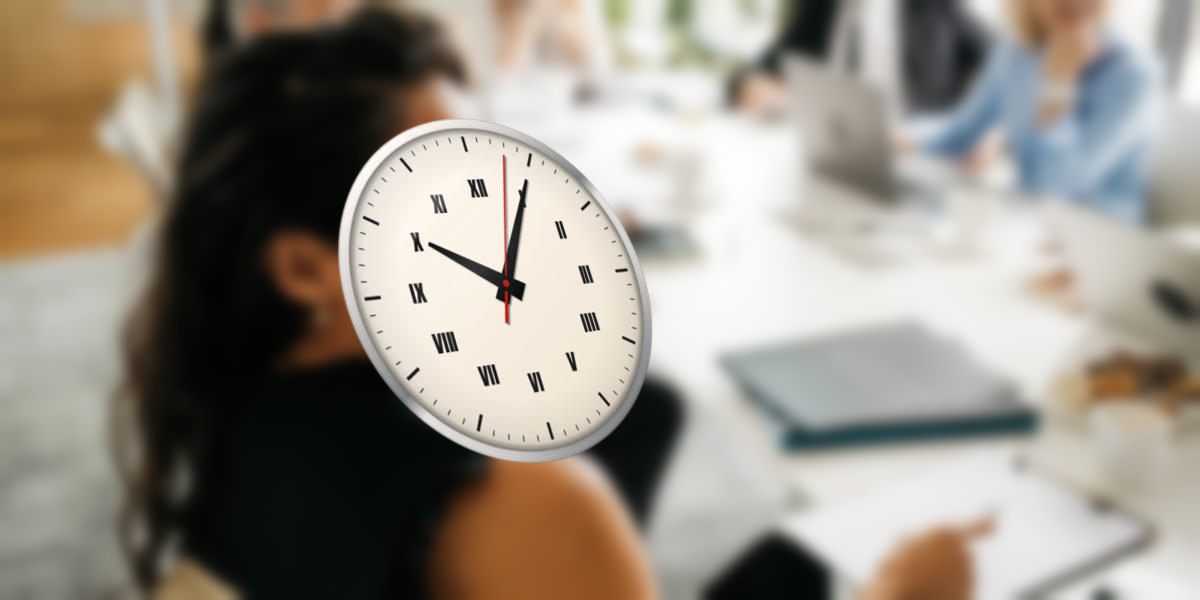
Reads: 10.05.03
